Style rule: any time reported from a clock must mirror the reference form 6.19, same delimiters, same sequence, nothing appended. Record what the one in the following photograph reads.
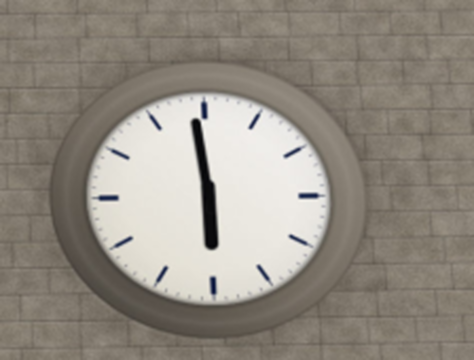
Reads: 5.59
